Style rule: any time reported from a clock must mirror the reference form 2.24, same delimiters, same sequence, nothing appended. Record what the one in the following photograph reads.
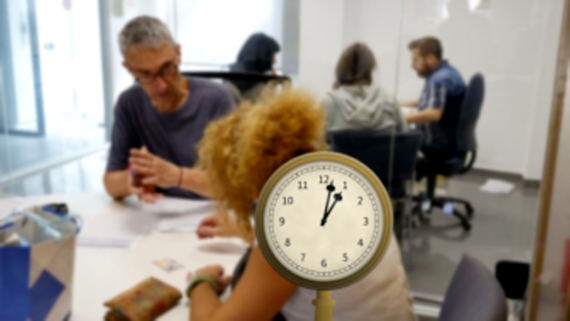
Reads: 1.02
